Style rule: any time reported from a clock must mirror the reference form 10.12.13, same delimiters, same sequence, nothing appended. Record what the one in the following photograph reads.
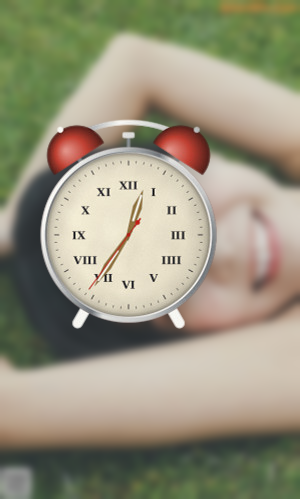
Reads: 12.35.36
